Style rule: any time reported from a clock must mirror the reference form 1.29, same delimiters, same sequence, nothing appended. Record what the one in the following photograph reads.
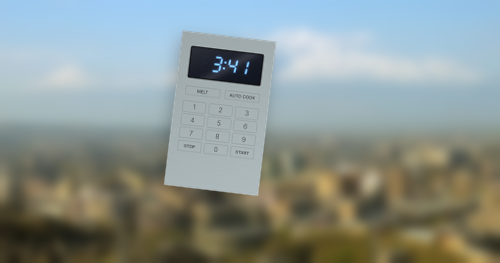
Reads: 3.41
